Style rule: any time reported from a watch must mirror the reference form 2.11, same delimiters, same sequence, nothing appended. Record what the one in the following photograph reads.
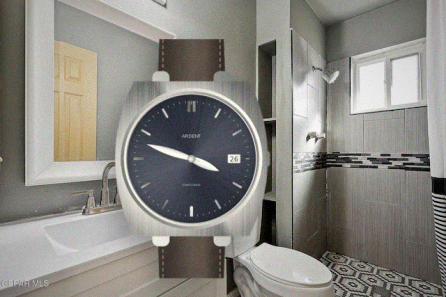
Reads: 3.48
